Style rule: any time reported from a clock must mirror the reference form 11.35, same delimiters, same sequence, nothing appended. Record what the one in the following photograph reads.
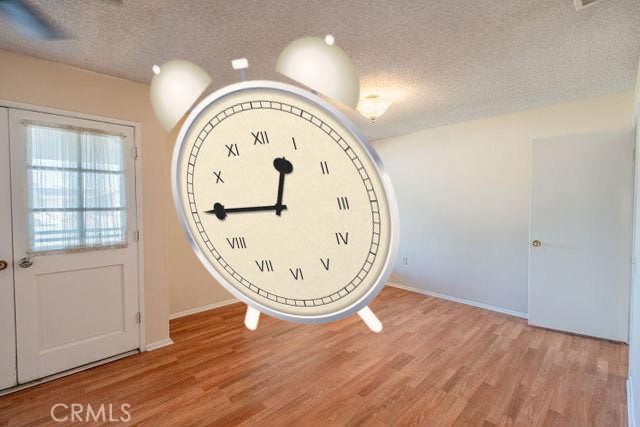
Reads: 12.45
